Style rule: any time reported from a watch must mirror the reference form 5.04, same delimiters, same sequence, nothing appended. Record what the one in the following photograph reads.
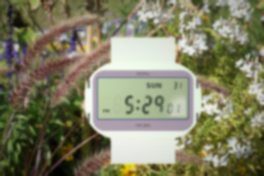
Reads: 5.29
